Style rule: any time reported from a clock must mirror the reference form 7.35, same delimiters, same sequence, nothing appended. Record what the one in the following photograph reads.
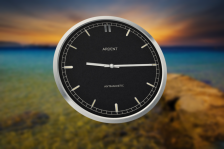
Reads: 9.15
